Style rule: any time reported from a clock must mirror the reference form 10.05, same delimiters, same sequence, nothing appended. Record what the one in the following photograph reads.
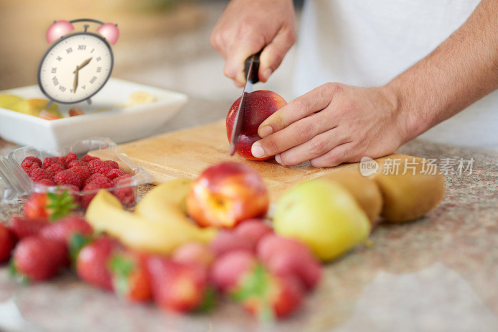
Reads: 1.29
